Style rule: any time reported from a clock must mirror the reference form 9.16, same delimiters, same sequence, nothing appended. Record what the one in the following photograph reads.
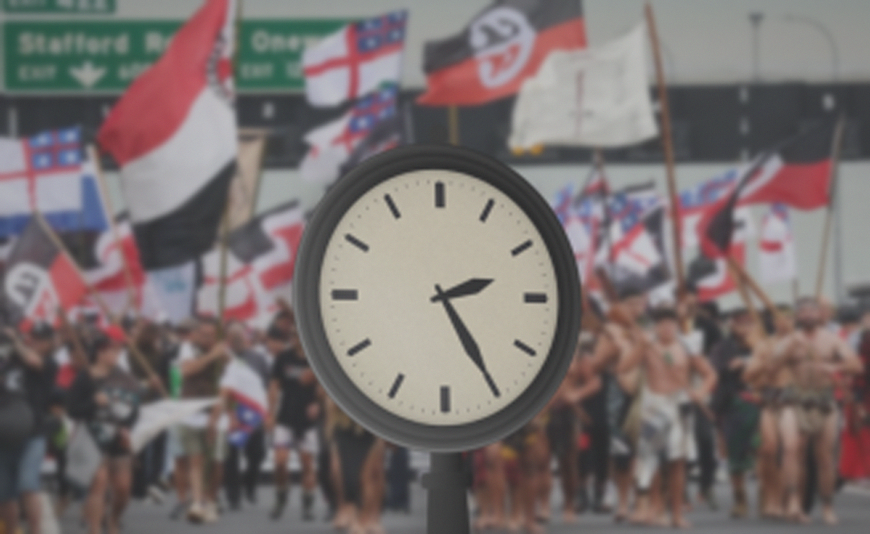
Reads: 2.25
